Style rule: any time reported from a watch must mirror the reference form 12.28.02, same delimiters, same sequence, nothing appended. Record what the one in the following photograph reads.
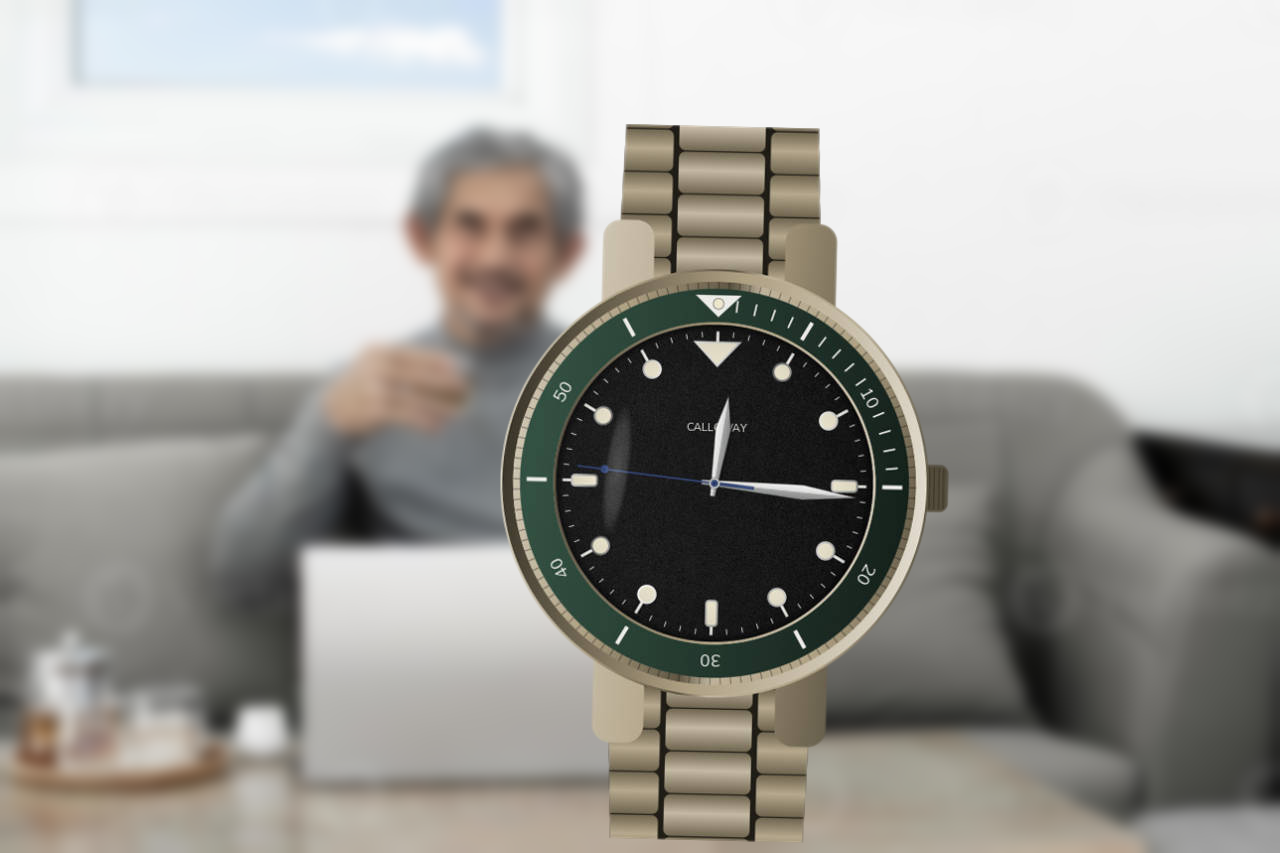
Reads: 12.15.46
